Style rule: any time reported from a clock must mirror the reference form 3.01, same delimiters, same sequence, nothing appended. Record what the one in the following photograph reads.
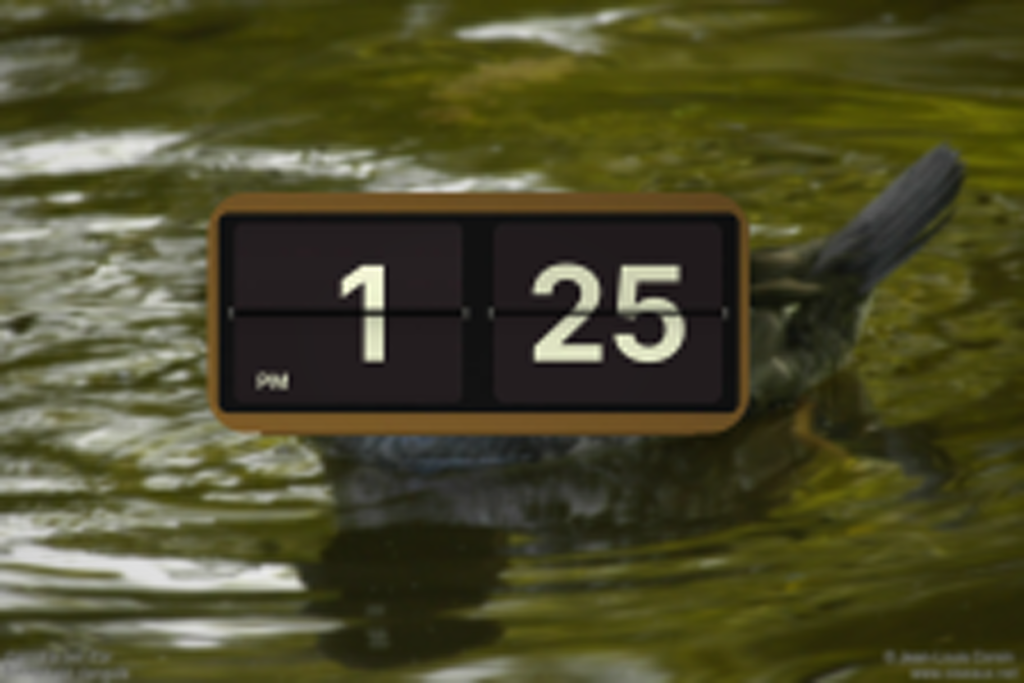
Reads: 1.25
